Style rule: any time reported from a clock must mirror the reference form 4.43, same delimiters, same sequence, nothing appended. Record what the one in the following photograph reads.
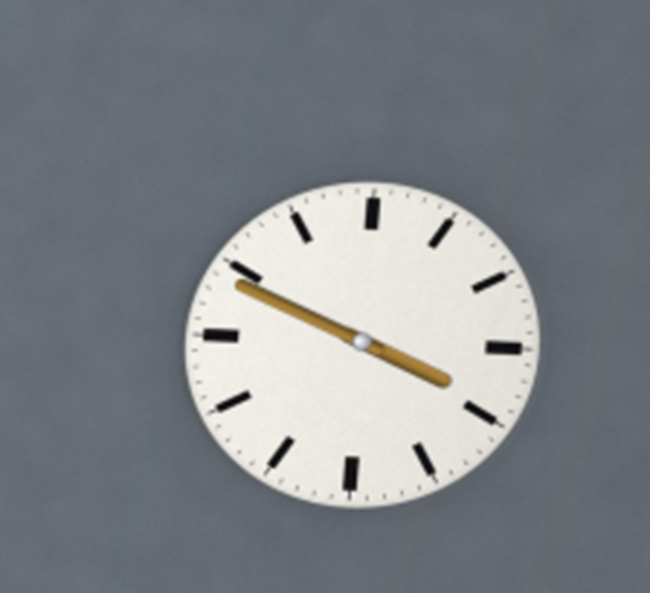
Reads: 3.49
